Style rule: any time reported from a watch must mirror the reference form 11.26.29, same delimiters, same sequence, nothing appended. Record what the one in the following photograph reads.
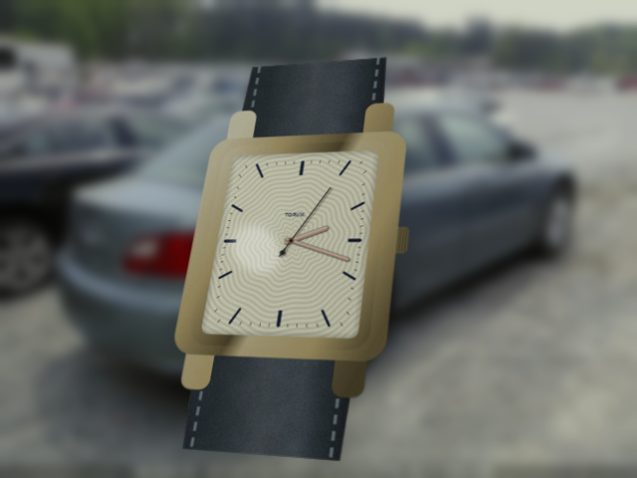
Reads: 2.18.05
